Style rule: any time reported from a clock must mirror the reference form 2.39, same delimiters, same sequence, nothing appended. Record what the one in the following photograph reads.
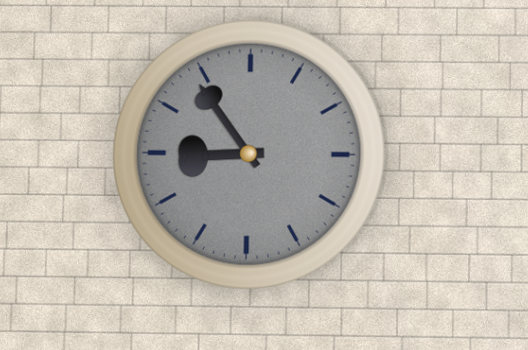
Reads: 8.54
